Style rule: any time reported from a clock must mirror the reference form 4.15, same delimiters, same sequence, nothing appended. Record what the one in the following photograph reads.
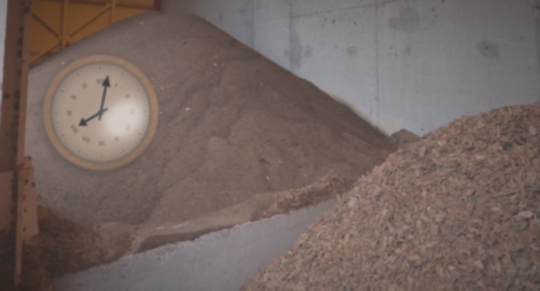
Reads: 8.02
